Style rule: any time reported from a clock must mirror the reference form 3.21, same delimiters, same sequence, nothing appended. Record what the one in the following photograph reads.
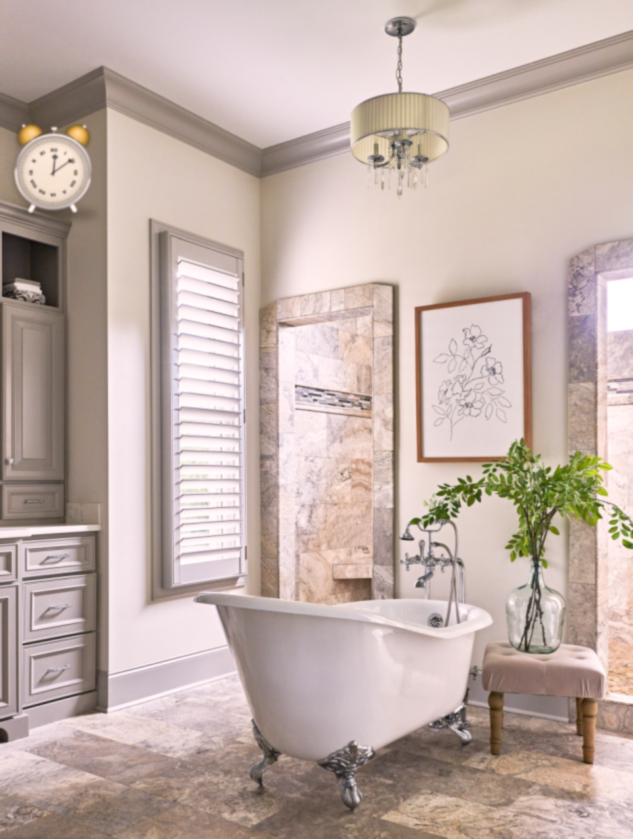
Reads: 12.09
